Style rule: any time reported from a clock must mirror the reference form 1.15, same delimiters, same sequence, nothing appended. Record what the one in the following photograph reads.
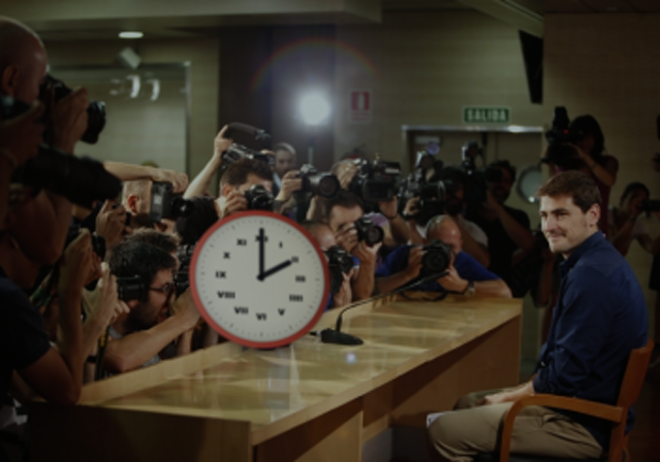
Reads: 2.00
